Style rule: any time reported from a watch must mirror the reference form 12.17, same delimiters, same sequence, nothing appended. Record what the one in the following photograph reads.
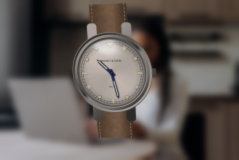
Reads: 10.28
